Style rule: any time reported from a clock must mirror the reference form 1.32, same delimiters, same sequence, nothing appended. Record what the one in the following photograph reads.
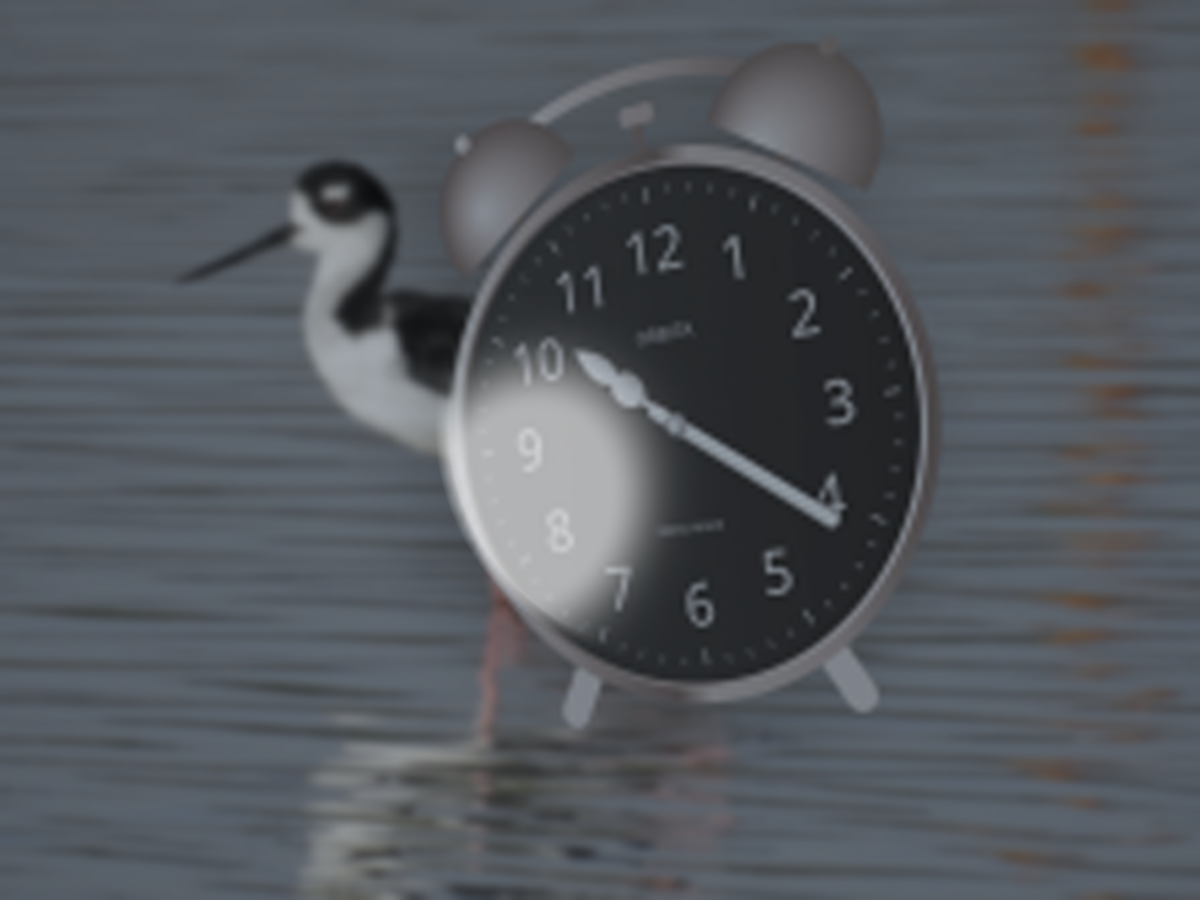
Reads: 10.21
